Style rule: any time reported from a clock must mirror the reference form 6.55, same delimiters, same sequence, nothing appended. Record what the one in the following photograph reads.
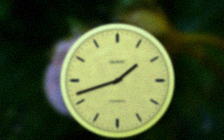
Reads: 1.42
